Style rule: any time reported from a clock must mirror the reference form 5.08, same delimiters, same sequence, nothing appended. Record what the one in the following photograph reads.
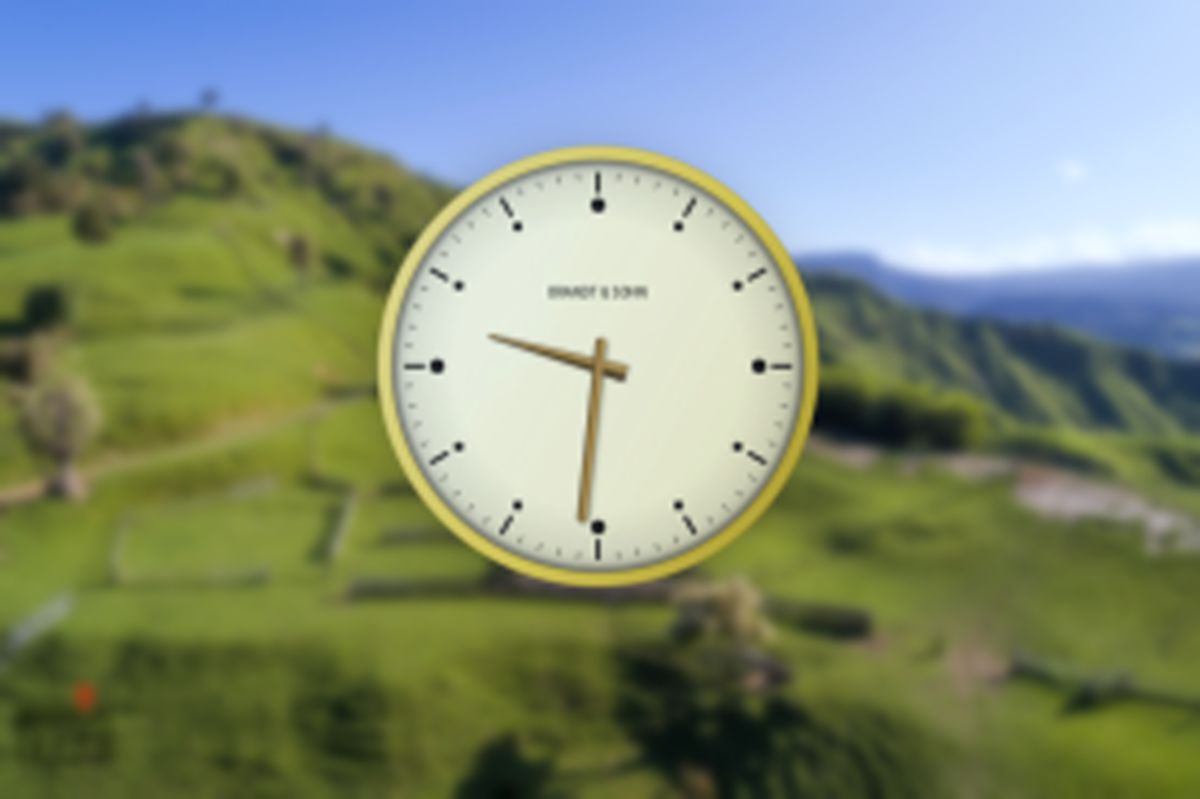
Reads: 9.31
